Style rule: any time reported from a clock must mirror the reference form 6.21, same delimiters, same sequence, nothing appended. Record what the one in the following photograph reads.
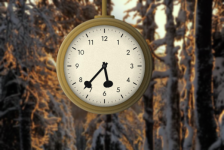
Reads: 5.37
